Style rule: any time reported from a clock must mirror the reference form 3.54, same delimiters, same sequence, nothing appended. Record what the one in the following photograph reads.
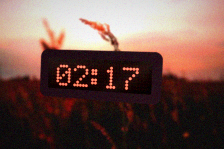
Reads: 2.17
